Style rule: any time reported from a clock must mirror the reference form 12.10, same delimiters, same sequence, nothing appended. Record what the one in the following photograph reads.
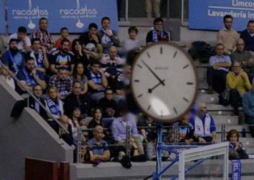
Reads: 7.52
